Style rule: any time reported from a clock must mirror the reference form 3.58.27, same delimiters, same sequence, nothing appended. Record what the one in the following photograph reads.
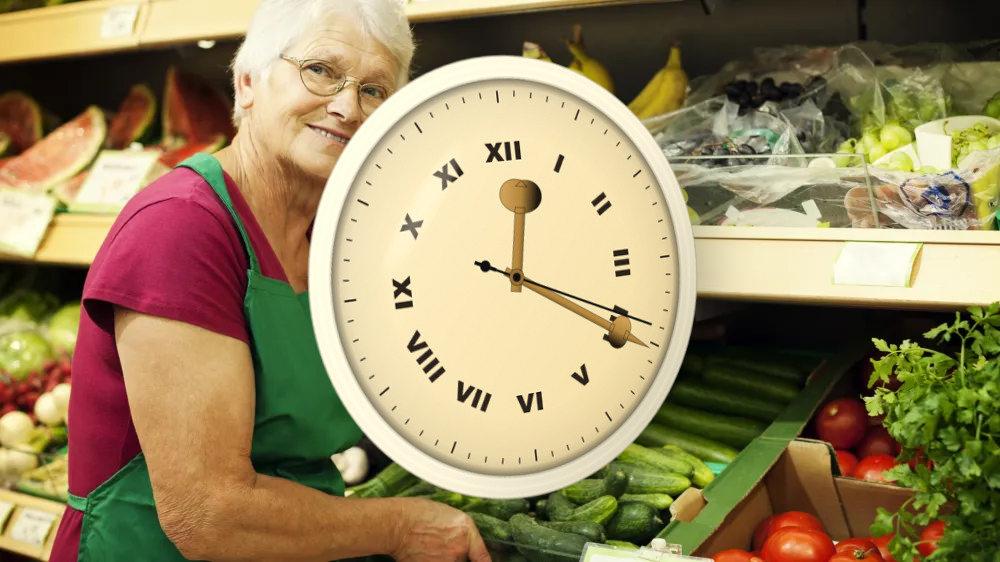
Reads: 12.20.19
